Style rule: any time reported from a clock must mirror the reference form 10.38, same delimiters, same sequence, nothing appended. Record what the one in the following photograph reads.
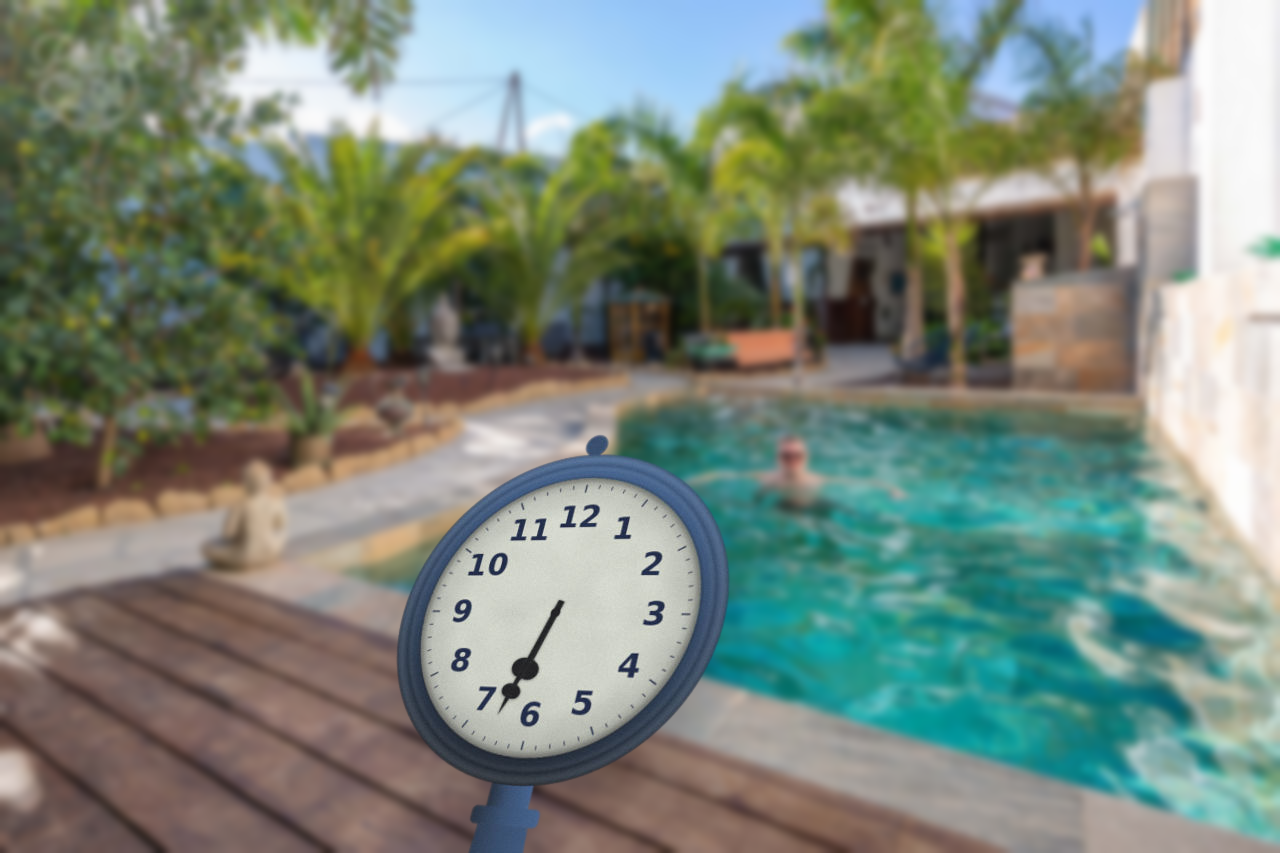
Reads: 6.33
